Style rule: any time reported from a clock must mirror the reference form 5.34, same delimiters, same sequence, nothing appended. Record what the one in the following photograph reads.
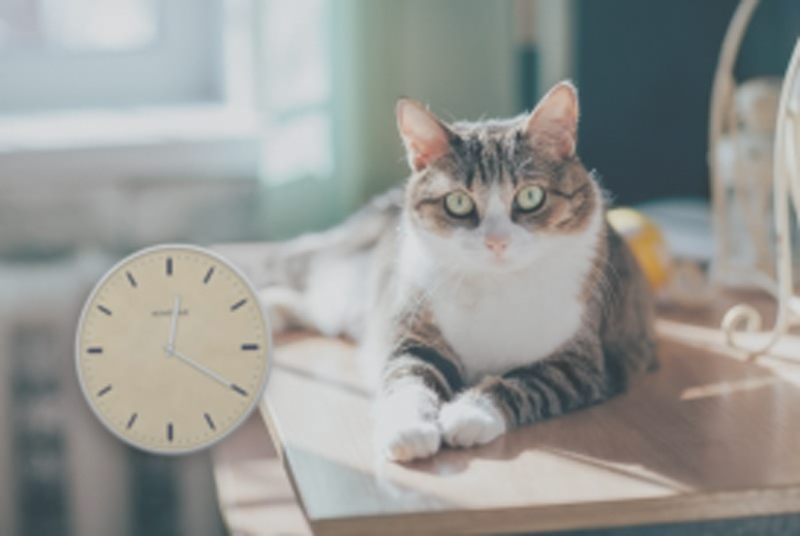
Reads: 12.20
